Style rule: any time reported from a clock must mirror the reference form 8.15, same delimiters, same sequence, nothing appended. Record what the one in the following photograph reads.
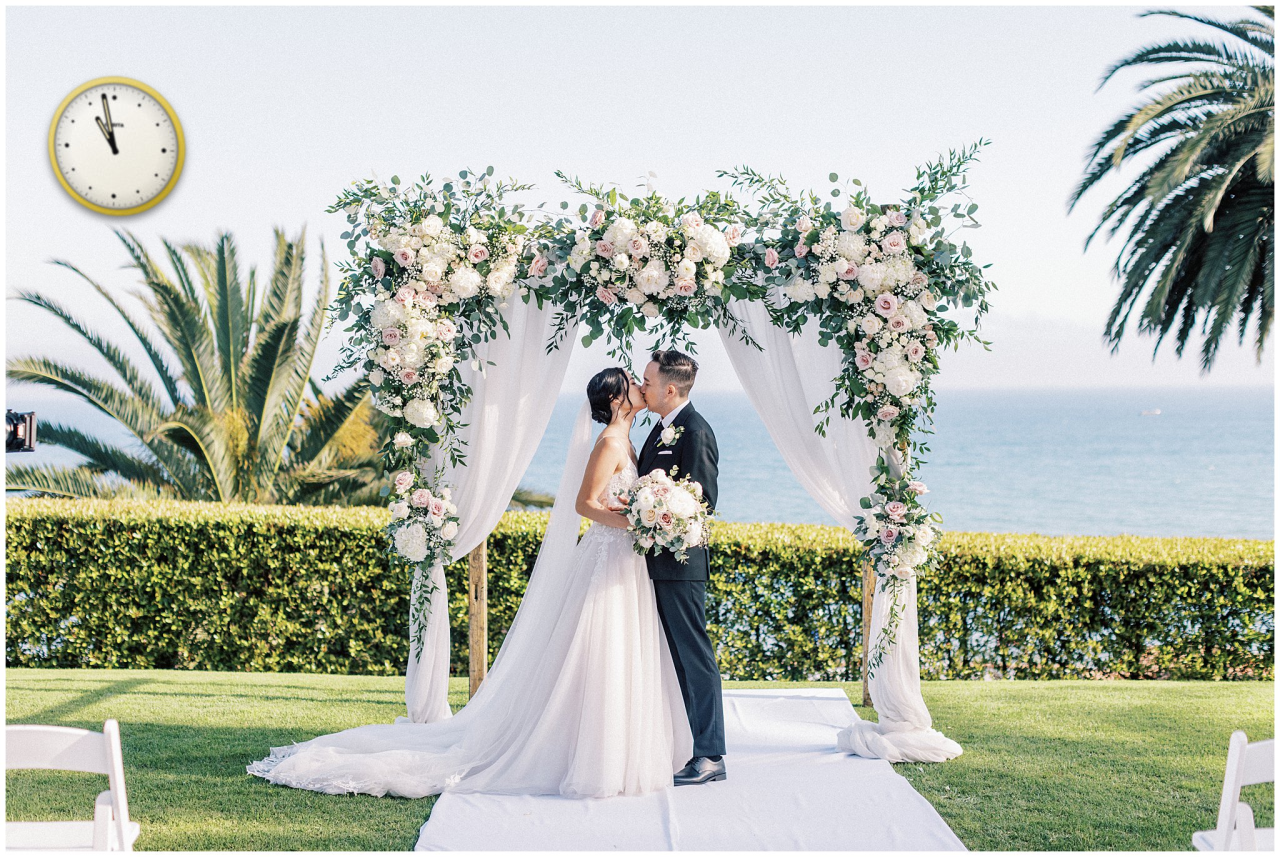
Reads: 10.58
